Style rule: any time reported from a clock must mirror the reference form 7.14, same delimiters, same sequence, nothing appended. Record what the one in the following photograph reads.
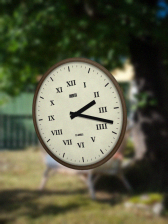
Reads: 2.18
